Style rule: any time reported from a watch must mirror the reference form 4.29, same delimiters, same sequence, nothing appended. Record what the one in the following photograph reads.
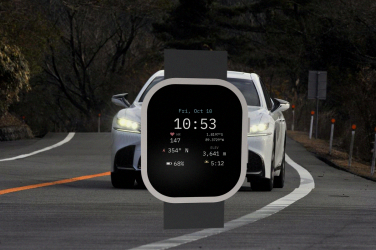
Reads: 10.53
